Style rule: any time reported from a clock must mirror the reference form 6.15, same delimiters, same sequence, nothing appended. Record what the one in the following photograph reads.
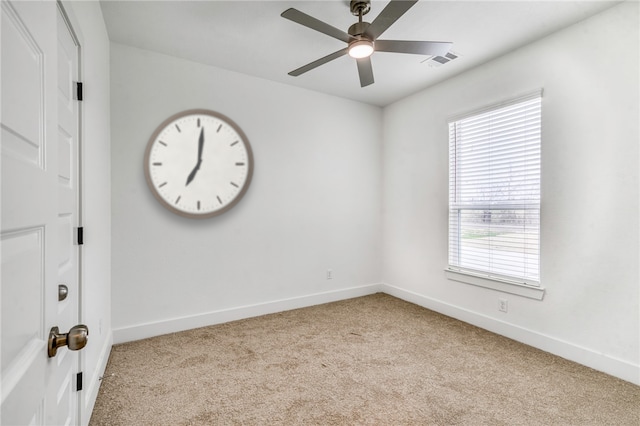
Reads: 7.01
